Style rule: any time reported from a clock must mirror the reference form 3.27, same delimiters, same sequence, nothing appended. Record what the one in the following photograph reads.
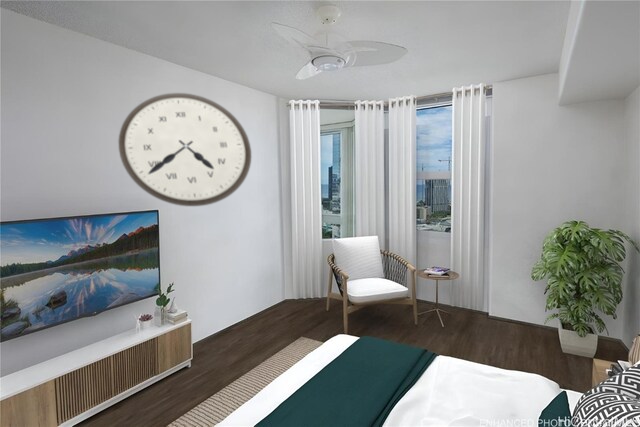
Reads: 4.39
